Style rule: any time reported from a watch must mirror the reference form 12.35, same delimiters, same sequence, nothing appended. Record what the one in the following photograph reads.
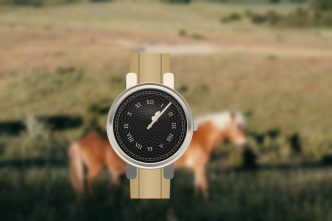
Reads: 1.07
